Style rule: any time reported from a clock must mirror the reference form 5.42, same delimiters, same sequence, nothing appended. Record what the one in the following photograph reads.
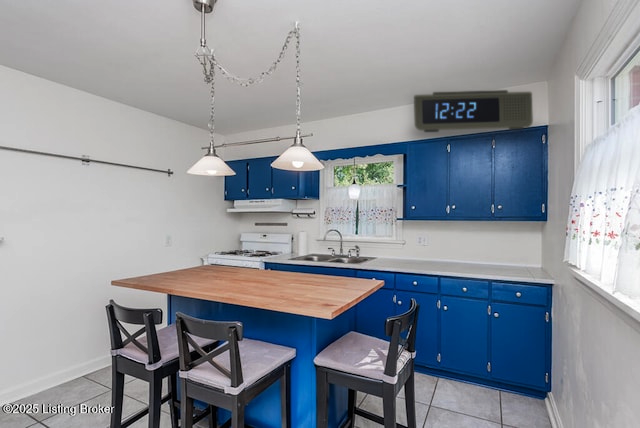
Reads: 12.22
